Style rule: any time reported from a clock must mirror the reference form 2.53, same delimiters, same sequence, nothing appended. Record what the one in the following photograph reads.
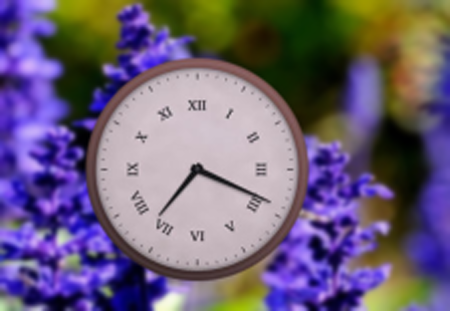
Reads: 7.19
